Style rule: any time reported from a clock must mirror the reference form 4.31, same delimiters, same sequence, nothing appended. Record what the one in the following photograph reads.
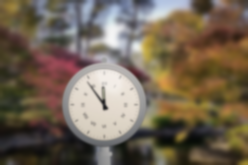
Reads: 11.54
